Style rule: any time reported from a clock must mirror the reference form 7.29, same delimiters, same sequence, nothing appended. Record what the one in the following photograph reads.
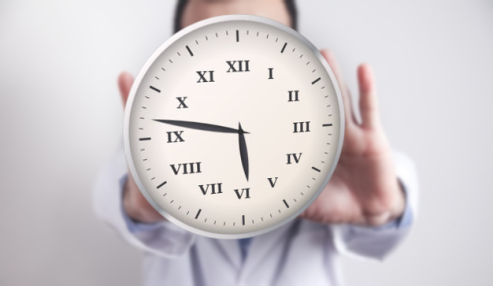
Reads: 5.47
